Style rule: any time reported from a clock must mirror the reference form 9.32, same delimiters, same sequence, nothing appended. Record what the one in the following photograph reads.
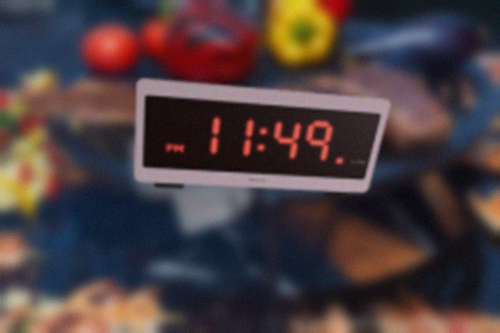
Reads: 11.49
